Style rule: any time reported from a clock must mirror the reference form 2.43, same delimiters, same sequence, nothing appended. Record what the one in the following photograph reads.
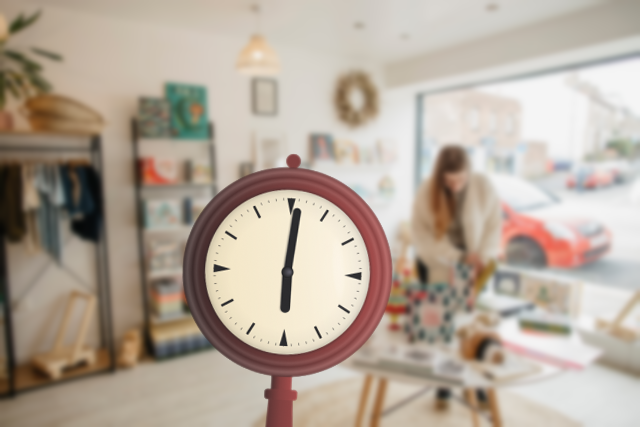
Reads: 6.01
